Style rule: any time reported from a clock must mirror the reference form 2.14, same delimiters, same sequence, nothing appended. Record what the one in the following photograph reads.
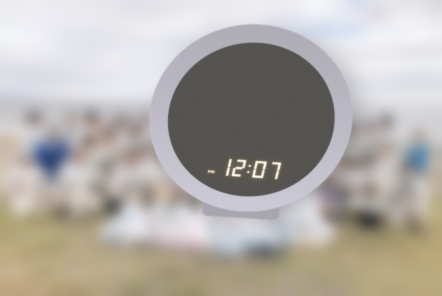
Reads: 12.07
